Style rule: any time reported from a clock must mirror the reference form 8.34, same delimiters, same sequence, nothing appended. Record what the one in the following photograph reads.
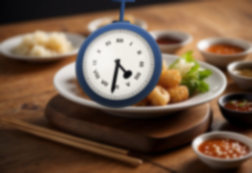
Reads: 4.31
